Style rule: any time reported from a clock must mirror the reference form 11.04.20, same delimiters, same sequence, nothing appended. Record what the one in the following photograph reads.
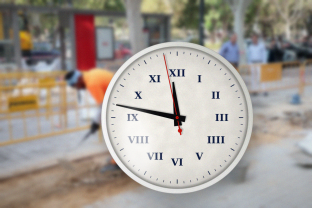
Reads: 11.46.58
